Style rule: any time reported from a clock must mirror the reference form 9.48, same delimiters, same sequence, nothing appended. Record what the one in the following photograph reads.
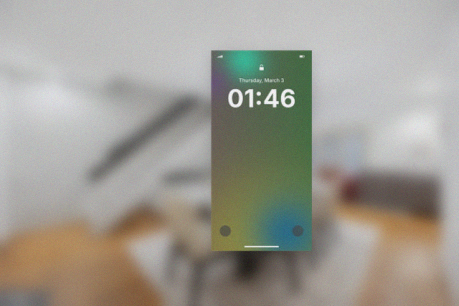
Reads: 1.46
